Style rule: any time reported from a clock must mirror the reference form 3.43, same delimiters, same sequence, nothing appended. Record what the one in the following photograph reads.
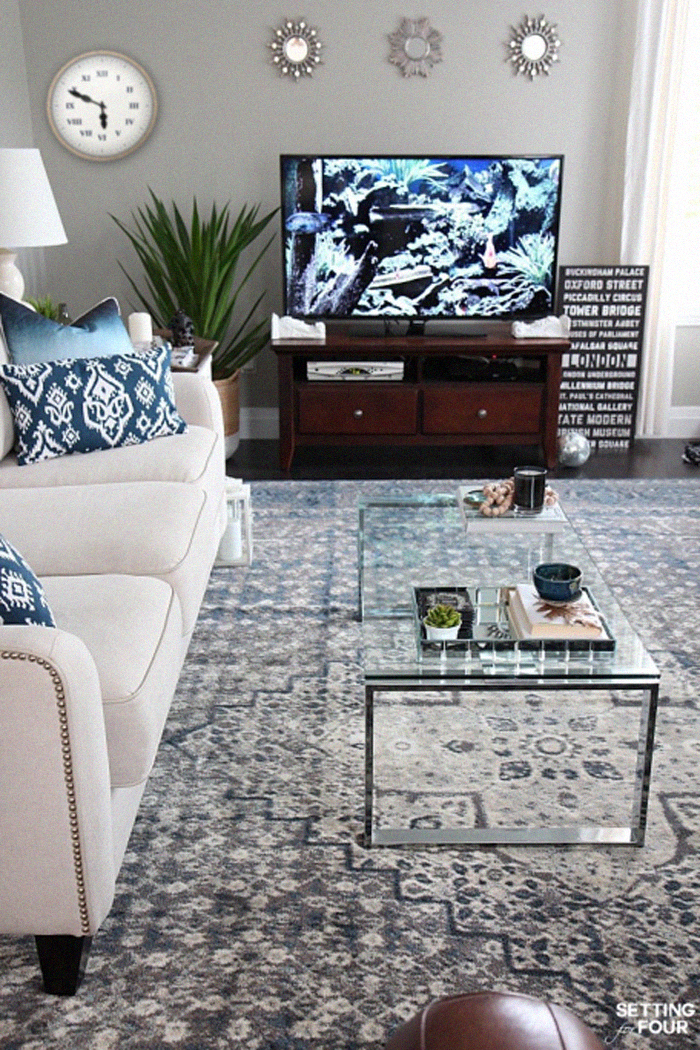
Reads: 5.49
